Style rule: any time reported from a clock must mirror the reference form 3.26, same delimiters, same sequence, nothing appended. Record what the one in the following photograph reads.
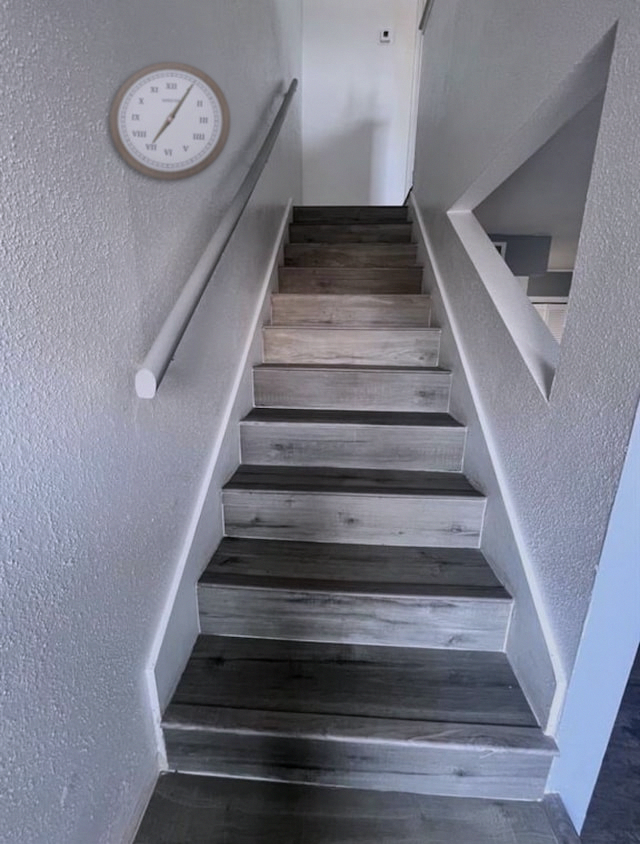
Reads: 7.05
